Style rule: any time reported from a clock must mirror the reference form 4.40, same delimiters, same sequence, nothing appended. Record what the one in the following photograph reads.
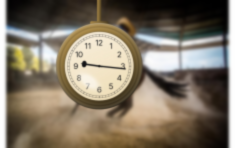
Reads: 9.16
